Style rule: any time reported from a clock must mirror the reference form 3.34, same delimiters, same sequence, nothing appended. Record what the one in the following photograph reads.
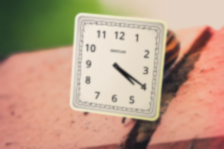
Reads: 4.20
